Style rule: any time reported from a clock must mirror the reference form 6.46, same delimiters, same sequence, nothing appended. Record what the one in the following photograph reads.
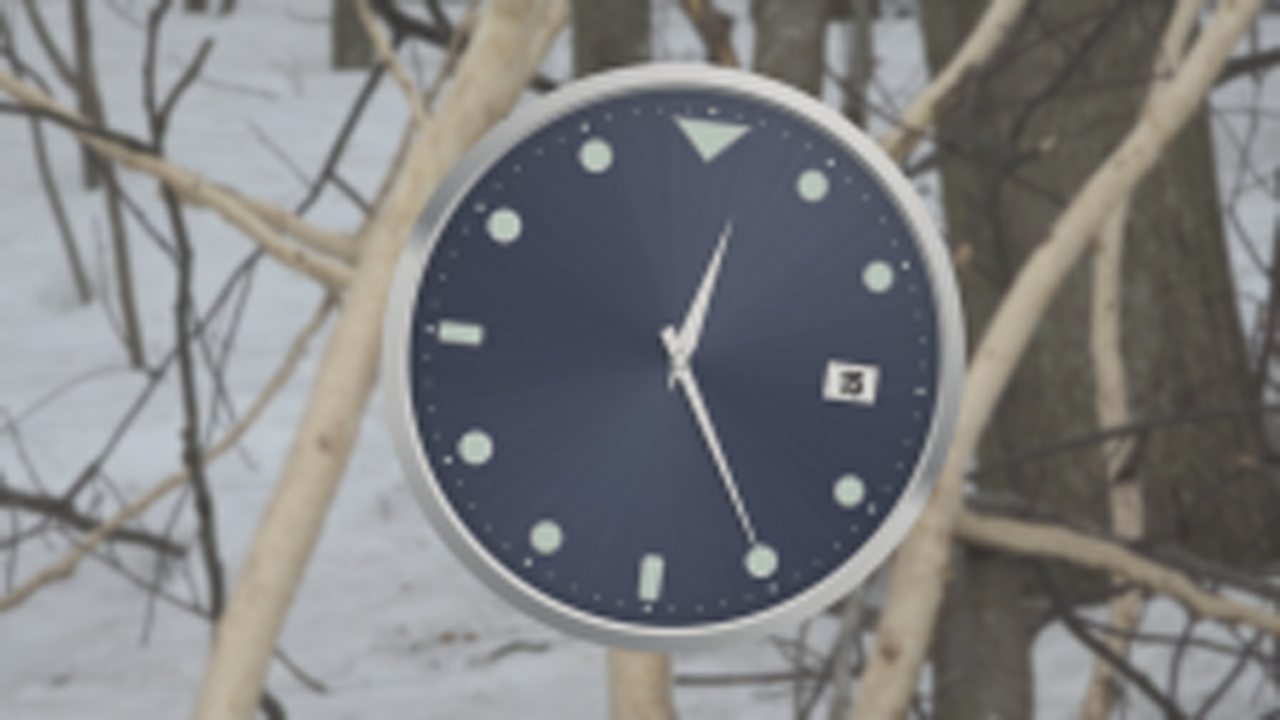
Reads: 12.25
